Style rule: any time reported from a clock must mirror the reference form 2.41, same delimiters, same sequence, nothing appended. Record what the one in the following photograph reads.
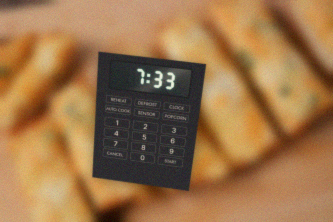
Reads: 7.33
